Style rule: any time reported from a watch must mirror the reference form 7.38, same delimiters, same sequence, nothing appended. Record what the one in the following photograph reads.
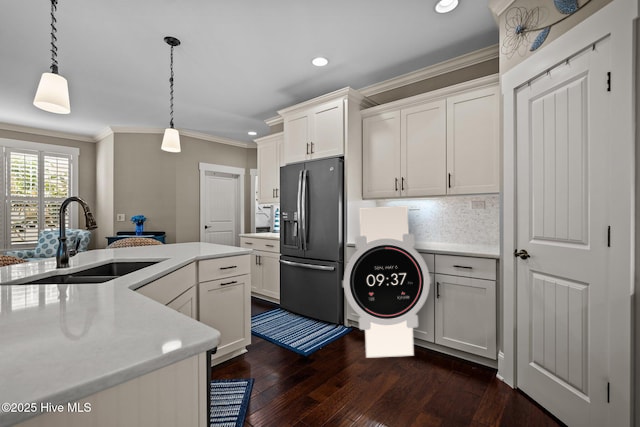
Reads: 9.37
